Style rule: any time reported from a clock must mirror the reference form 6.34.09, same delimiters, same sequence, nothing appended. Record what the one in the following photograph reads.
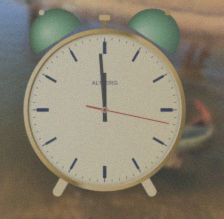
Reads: 11.59.17
